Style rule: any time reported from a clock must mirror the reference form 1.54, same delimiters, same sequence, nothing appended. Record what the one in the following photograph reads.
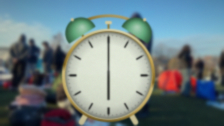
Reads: 6.00
